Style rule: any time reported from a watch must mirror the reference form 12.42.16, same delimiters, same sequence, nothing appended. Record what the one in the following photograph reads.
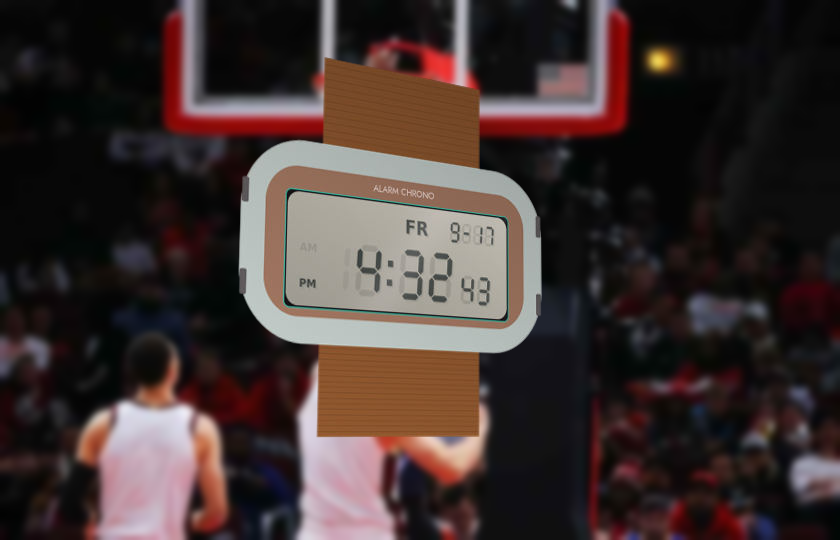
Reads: 4.32.43
